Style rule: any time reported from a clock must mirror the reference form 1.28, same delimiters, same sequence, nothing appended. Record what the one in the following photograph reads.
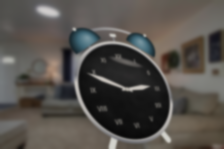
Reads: 2.49
